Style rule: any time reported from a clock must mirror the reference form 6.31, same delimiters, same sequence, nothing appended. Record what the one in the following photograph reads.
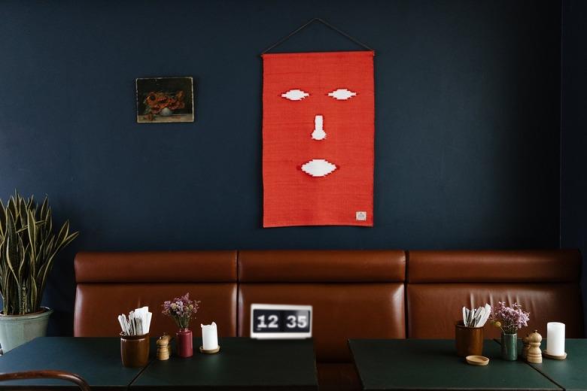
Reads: 12.35
